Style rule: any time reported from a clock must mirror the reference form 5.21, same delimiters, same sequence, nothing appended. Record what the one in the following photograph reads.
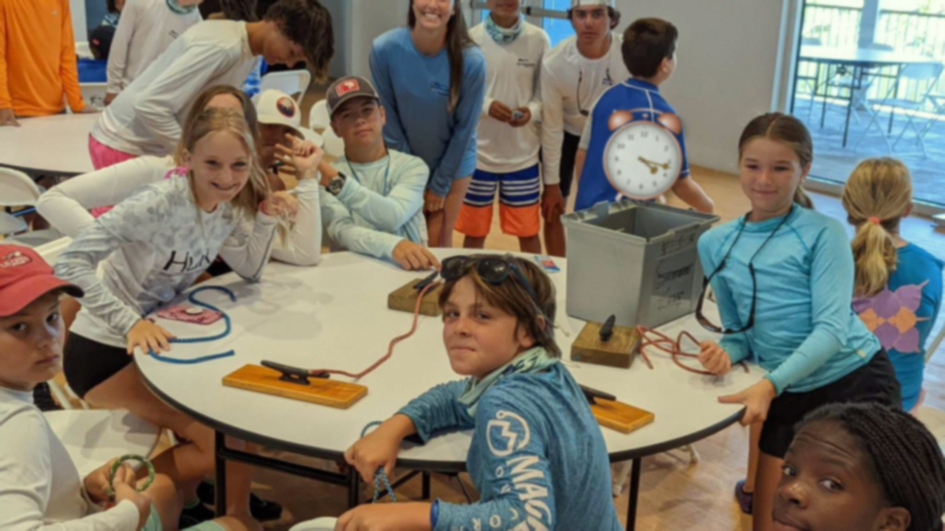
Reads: 4.17
